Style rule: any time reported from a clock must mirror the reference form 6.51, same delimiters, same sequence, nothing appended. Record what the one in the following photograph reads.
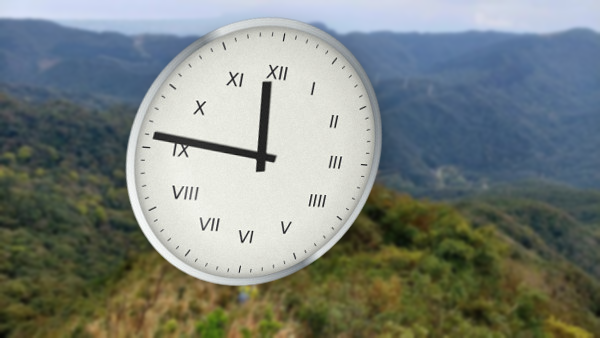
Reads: 11.46
